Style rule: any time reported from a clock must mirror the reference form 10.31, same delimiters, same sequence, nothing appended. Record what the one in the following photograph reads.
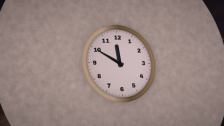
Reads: 11.50
